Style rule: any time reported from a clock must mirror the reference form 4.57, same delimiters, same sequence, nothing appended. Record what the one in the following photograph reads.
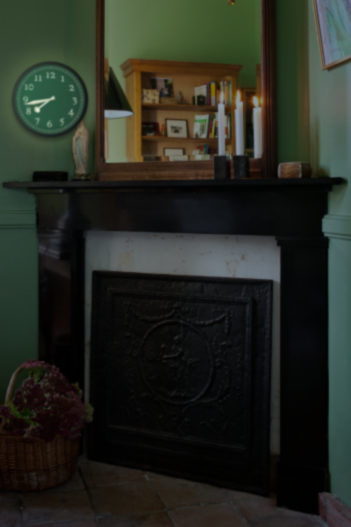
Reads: 7.43
